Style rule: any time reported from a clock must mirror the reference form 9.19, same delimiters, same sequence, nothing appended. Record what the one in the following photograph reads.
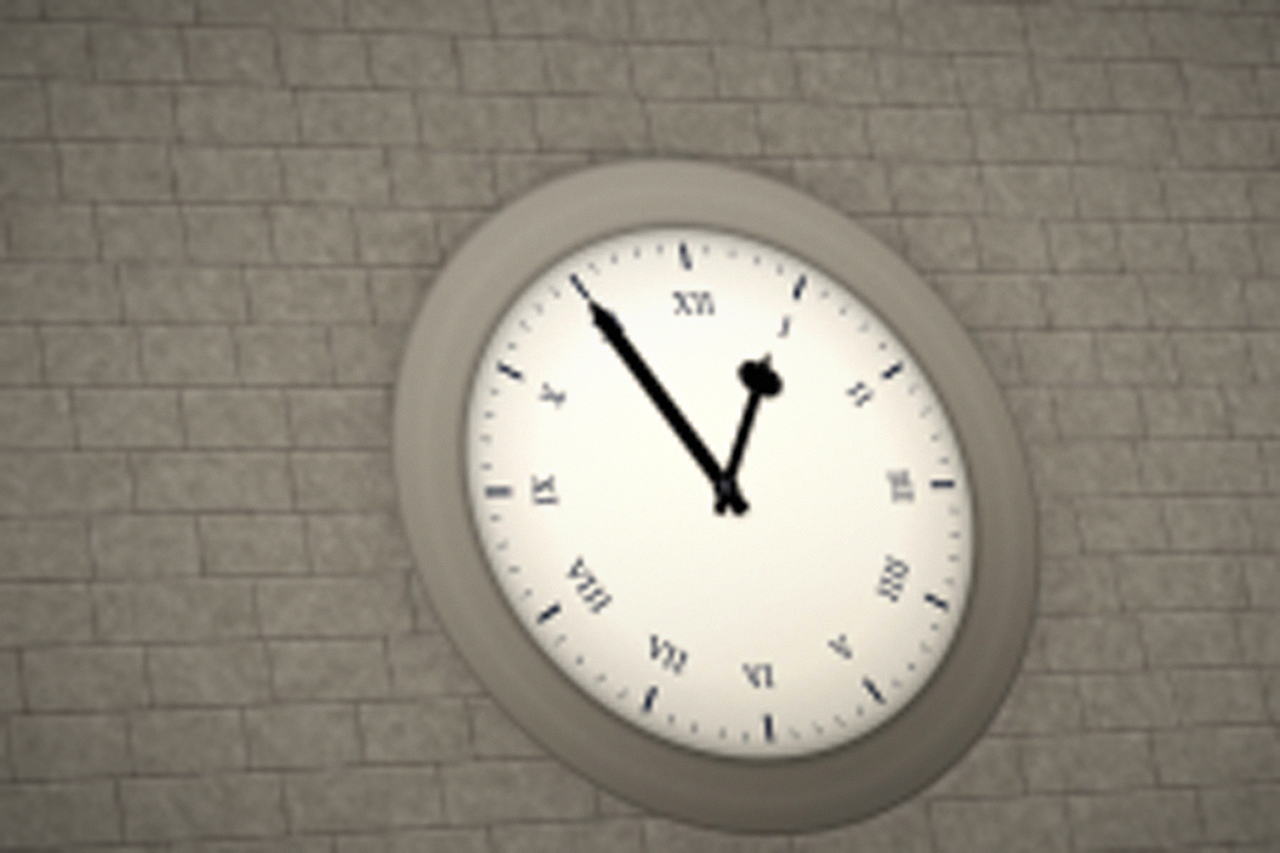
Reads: 12.55
